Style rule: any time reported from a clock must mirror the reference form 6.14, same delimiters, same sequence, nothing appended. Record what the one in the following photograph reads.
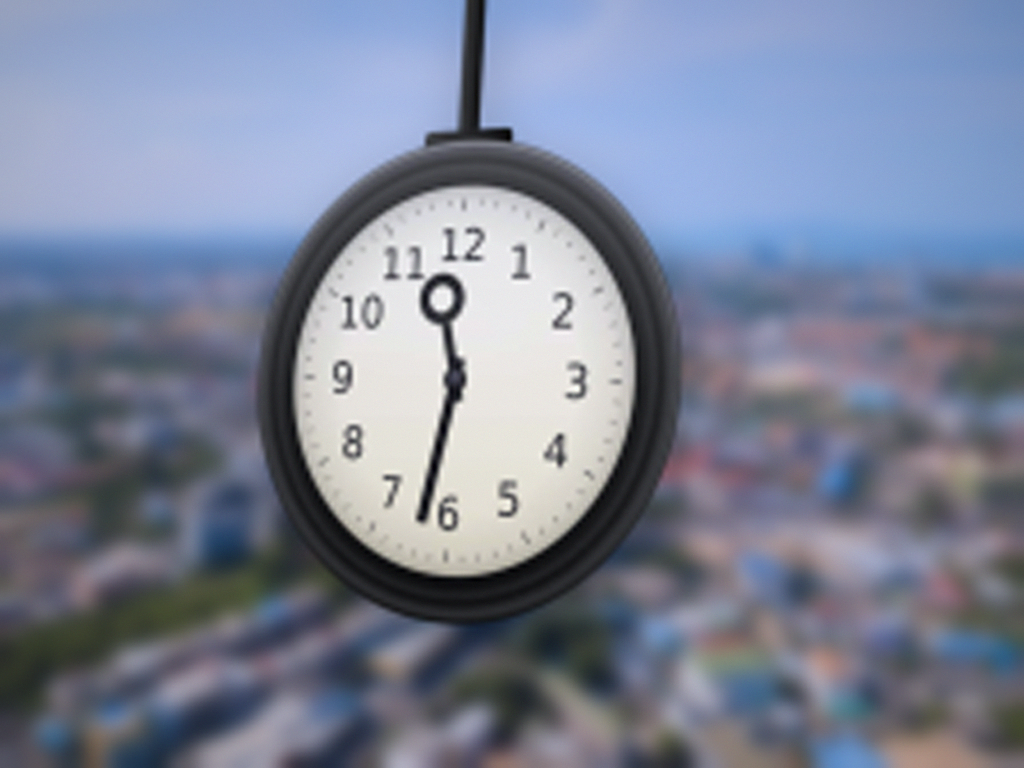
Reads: 11.32
